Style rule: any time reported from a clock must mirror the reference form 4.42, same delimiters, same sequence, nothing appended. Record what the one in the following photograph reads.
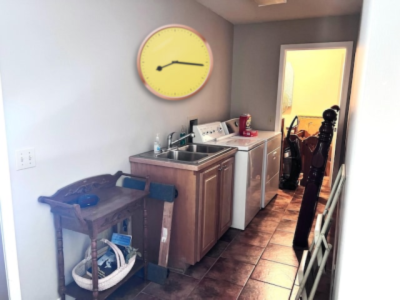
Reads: 8.16
